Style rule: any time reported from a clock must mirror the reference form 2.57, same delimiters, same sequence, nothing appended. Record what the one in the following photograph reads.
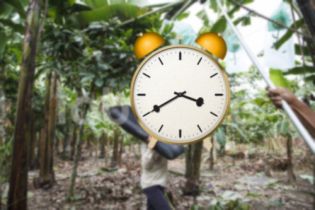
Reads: 3.40
